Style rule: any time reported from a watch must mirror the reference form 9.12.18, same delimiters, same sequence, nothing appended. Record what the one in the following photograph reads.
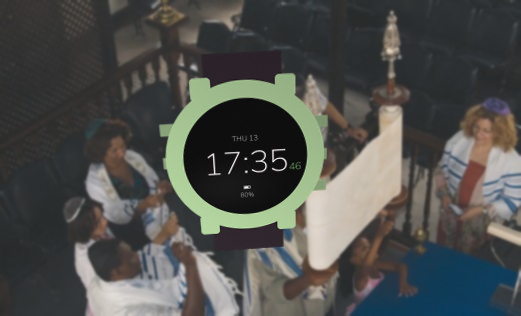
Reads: 17.35.46
